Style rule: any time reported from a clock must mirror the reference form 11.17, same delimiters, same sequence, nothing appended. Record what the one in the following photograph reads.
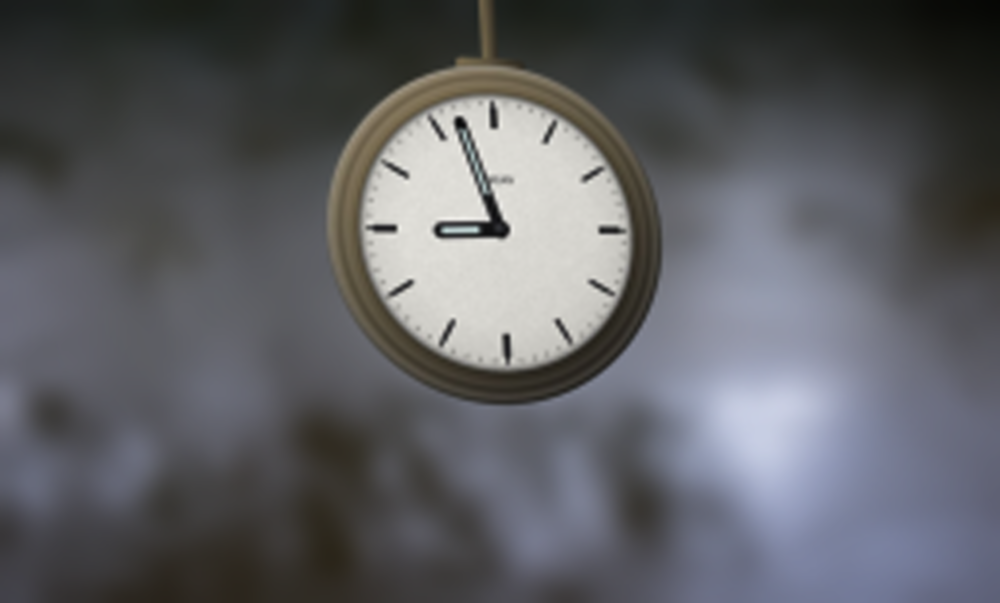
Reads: 8.57
